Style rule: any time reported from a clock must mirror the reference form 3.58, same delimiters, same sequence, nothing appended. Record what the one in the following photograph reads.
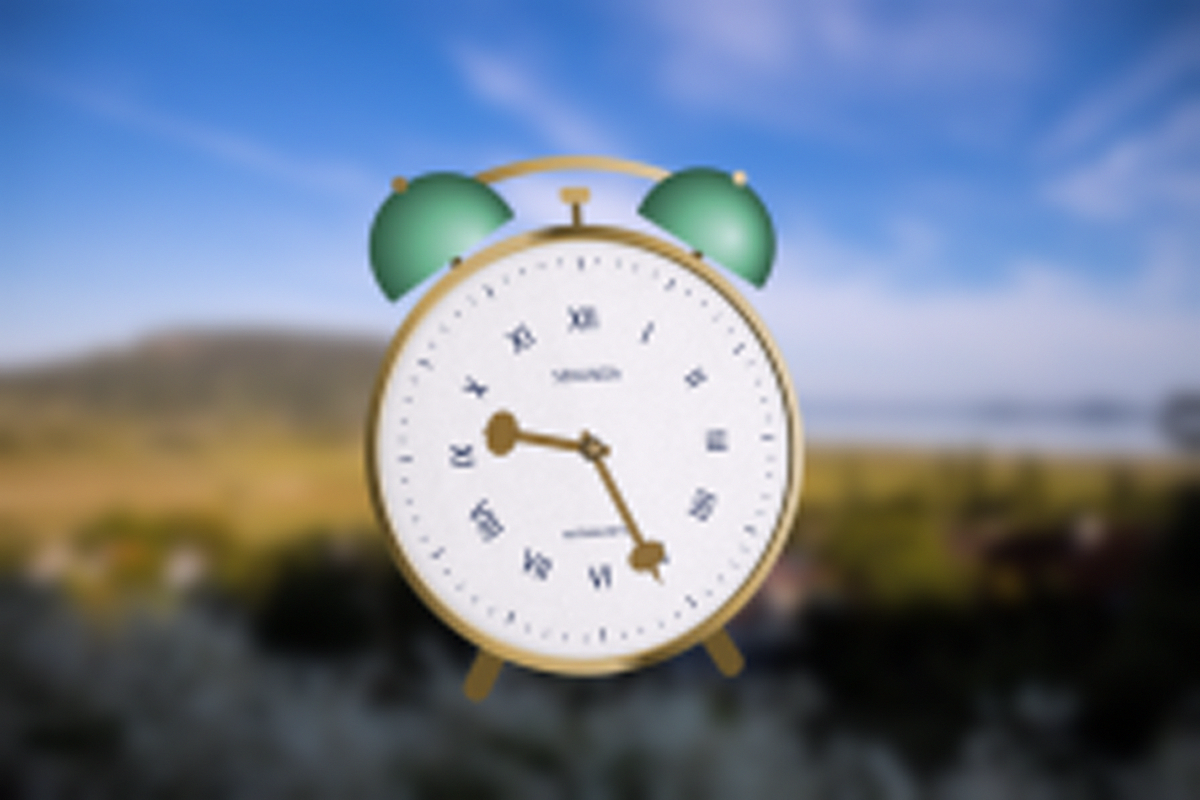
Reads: 9.26
